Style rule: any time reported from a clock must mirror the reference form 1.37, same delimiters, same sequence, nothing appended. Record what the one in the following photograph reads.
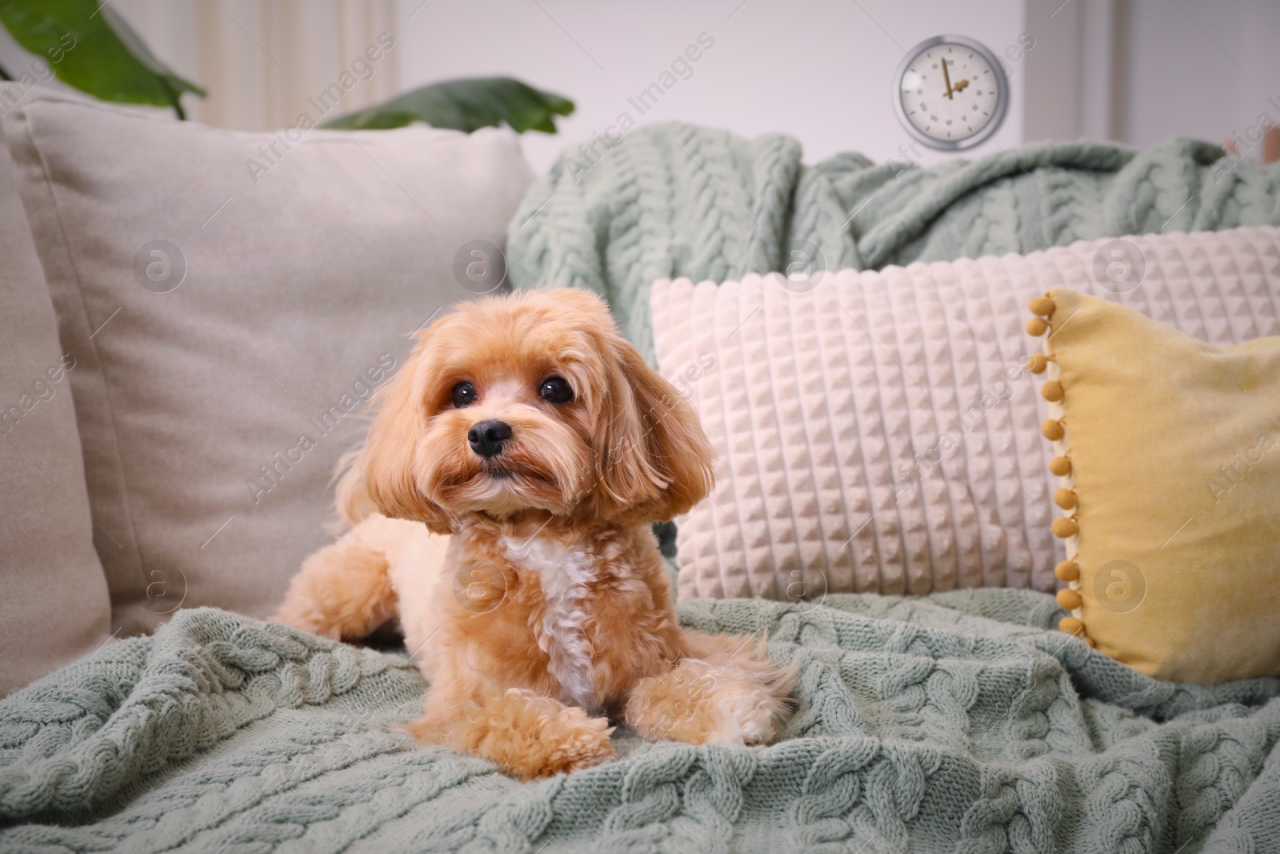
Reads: 1.58
